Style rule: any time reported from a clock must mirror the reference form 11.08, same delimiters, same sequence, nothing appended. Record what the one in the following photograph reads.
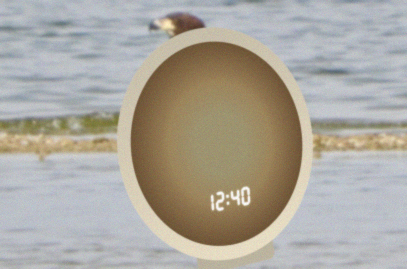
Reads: 12.40
